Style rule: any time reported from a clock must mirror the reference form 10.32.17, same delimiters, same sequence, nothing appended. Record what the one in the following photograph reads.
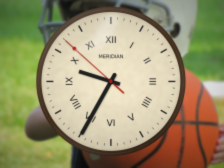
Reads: 9.34.52
